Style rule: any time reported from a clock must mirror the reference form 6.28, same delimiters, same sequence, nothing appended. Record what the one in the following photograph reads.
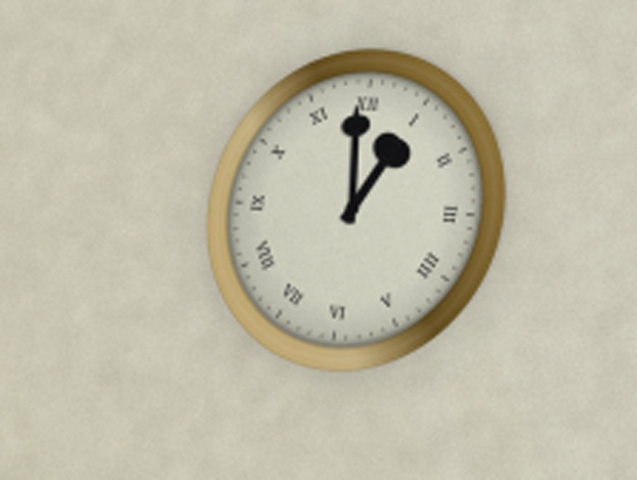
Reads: 12.59
